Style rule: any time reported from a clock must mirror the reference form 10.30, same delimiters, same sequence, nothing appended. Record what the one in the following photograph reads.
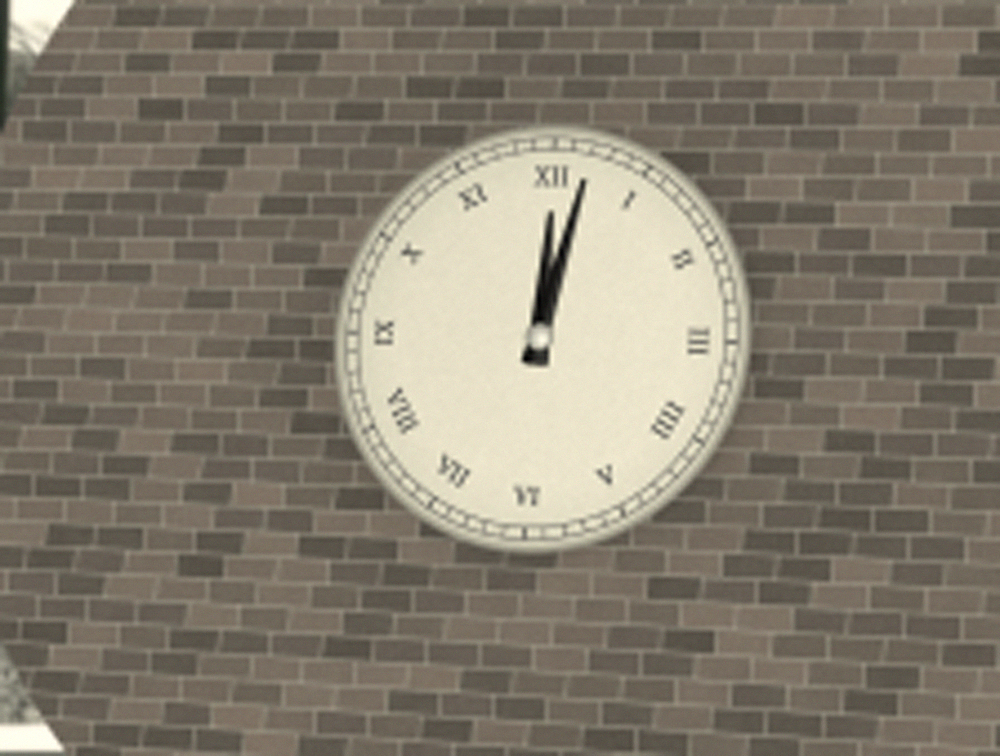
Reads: 12.02
